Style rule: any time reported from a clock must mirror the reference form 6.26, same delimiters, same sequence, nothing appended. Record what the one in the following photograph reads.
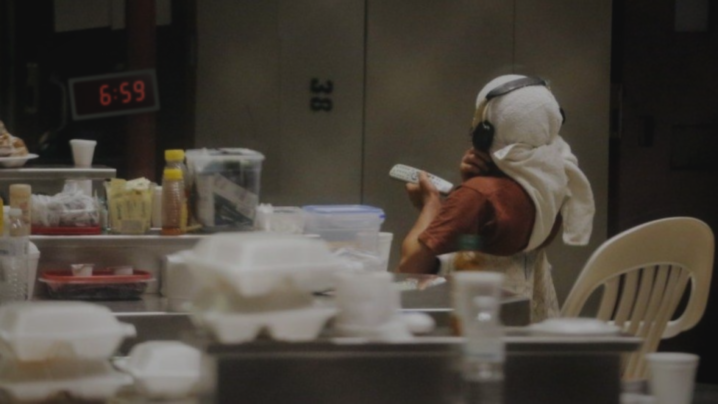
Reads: 6.59
